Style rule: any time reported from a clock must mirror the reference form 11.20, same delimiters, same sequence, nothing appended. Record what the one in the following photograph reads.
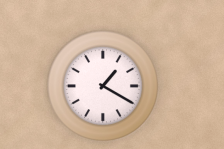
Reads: 1.20
